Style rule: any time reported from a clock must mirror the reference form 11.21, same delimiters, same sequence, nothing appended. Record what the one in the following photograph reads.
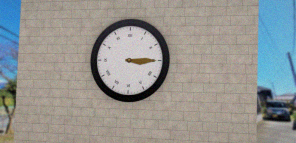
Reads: 3.15
